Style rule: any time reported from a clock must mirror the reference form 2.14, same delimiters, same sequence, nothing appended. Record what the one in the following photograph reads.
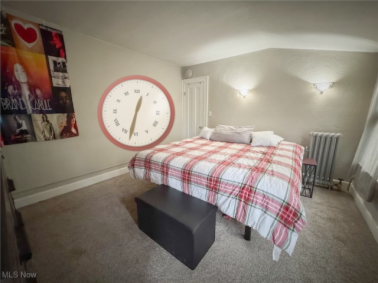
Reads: 12.32
